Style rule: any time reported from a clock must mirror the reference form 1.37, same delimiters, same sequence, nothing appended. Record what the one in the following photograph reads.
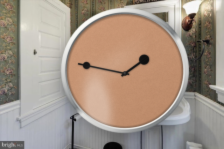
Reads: 1.47
